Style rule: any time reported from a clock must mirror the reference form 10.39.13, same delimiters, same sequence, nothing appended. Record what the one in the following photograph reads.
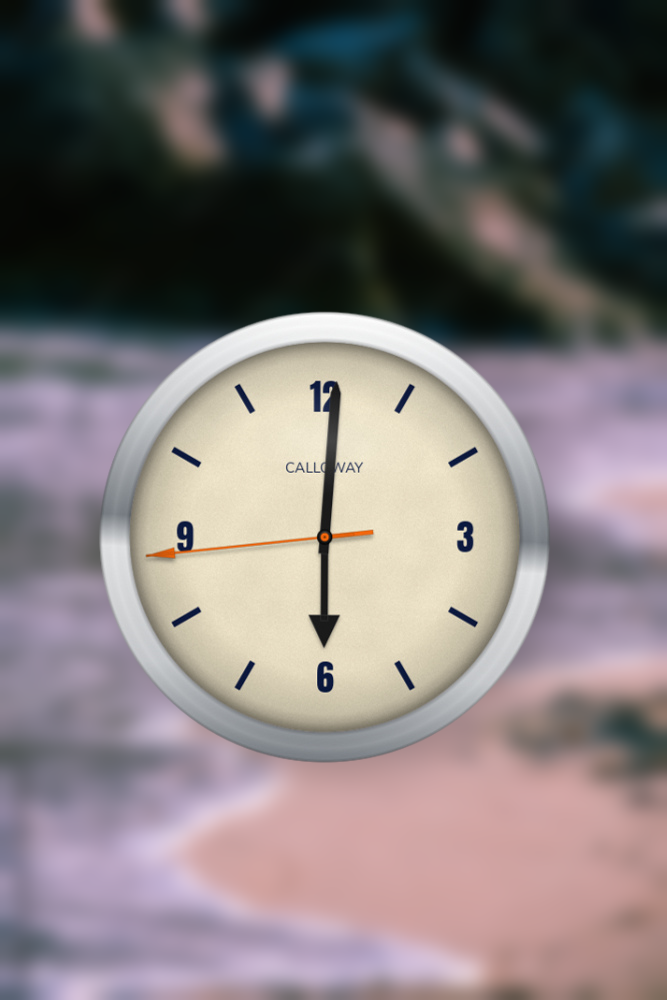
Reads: 6.00.44
